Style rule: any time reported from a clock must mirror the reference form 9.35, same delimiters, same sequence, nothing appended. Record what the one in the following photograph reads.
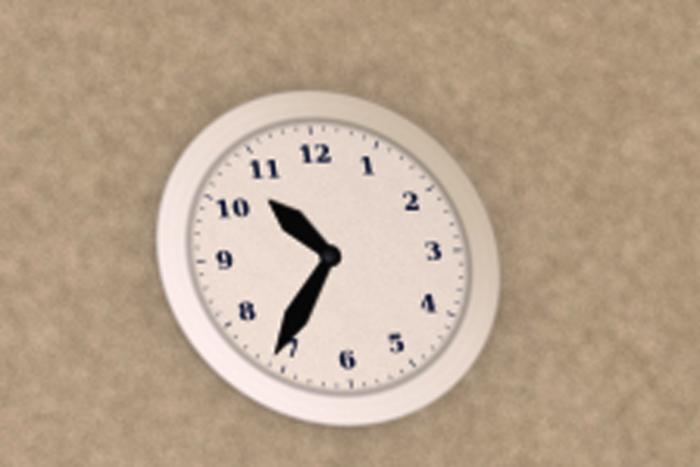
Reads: 10.36
